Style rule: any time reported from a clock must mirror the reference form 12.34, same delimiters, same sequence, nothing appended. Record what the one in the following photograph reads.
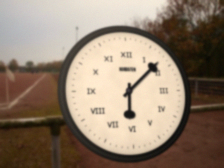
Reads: 6.08
